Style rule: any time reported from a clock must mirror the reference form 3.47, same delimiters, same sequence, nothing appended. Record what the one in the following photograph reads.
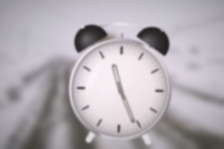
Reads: 11.26
